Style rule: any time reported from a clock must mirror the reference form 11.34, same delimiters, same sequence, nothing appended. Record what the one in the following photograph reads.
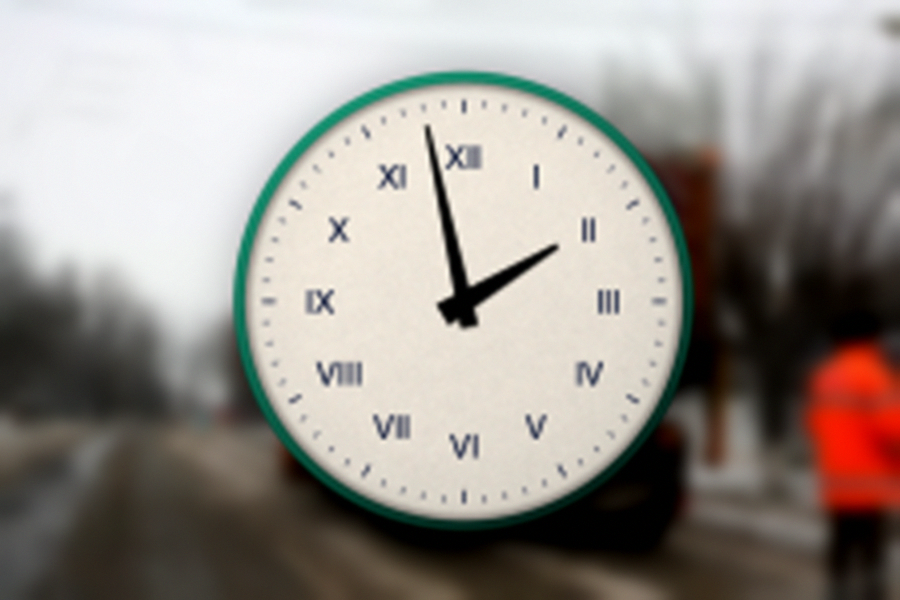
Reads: 1.58
